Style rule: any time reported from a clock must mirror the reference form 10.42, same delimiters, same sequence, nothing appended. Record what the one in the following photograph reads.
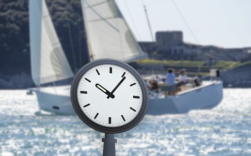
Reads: 10.06
